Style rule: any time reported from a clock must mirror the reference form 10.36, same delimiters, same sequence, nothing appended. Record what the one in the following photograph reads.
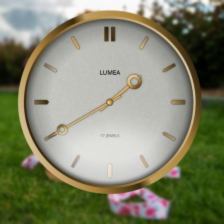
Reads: 1.40
